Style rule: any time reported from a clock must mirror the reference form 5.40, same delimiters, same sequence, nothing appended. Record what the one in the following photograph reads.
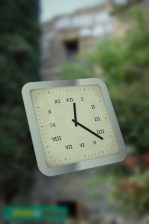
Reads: 12.22
